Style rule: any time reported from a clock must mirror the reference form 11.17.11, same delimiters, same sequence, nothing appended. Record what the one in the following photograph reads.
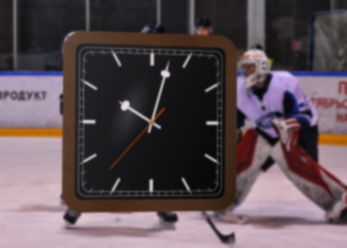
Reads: 10.02.37
